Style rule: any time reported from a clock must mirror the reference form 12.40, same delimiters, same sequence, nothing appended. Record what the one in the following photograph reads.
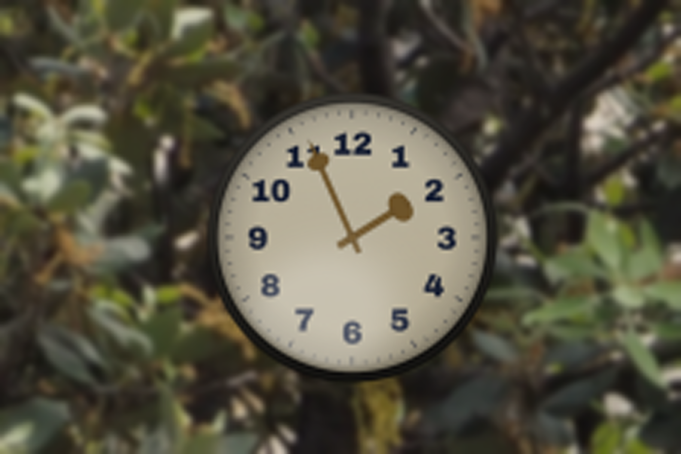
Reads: 1.56
